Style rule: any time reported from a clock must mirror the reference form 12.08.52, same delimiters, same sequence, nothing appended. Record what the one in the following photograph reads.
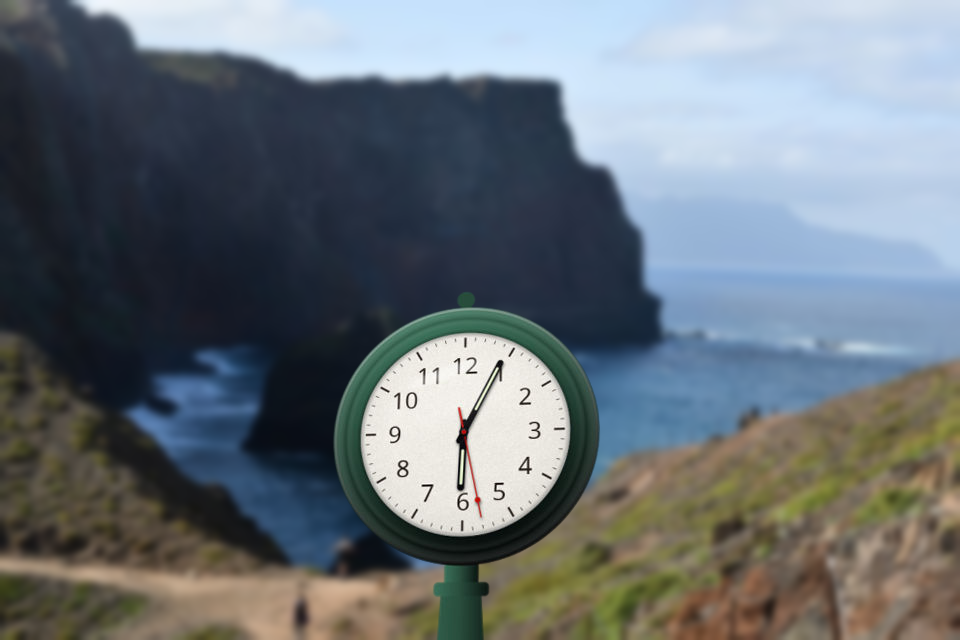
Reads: 6.04.28
